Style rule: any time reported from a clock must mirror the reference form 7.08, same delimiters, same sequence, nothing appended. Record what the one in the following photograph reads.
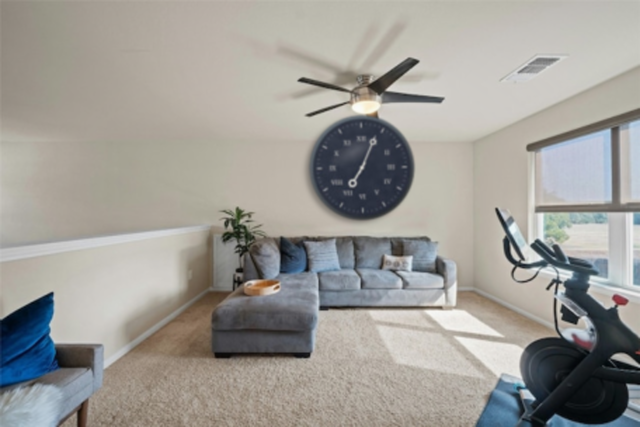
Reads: 7.04
